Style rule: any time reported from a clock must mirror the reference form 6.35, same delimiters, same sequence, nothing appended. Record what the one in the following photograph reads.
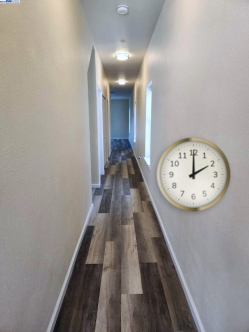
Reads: 2.00
